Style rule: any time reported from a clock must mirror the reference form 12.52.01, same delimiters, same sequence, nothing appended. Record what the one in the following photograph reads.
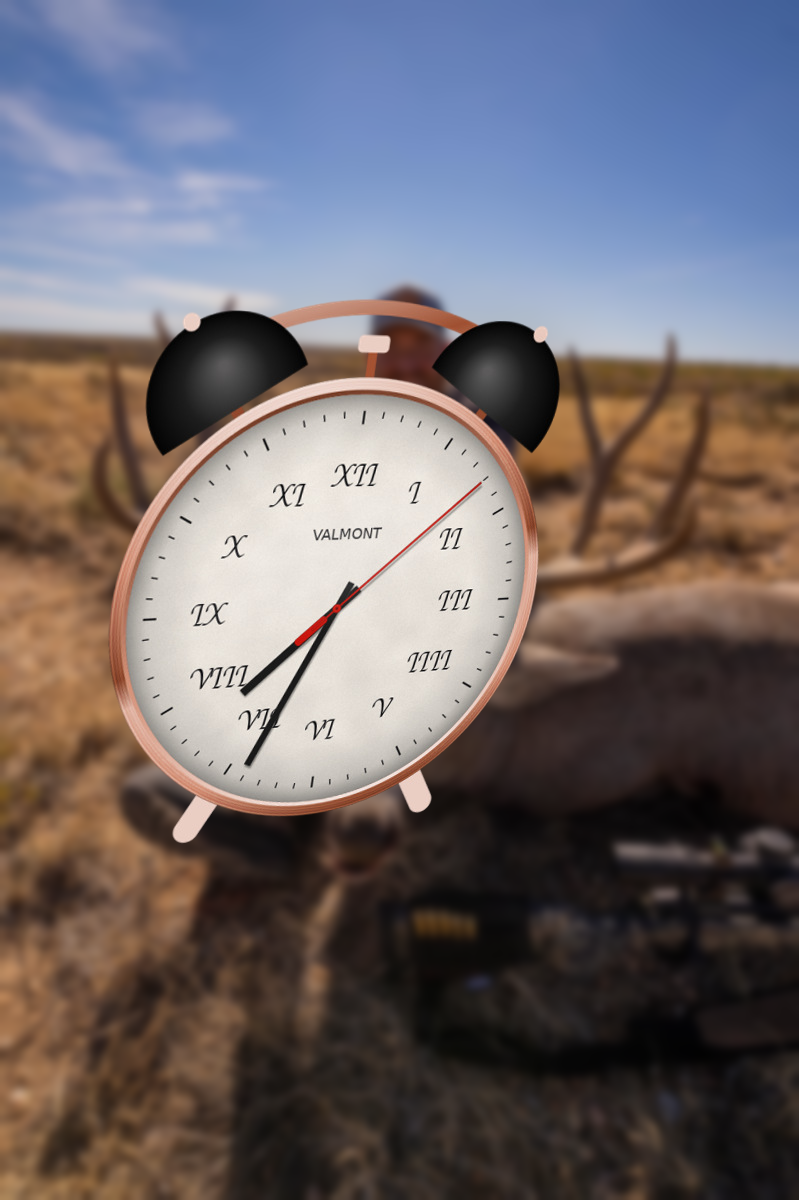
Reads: 7.34.08
